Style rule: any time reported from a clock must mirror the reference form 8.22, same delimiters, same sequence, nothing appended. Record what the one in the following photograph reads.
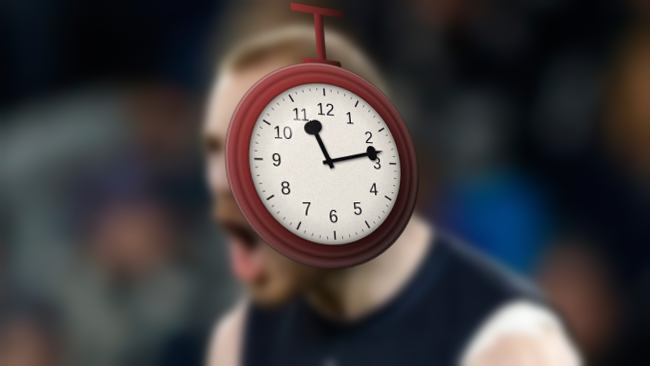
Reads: 11.13
